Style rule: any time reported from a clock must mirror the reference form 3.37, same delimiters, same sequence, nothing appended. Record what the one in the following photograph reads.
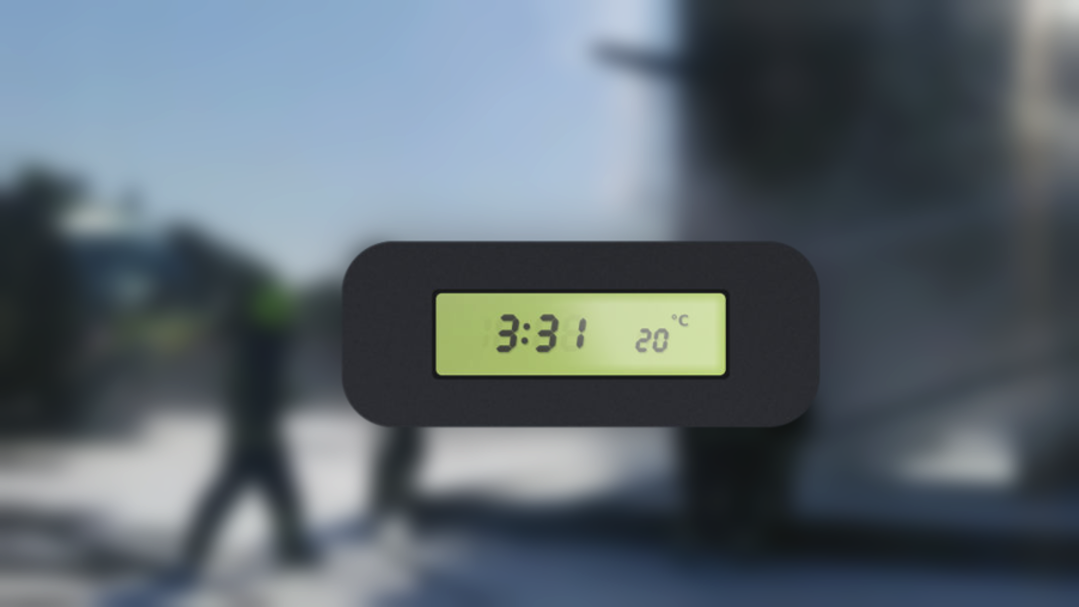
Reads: 3.31
